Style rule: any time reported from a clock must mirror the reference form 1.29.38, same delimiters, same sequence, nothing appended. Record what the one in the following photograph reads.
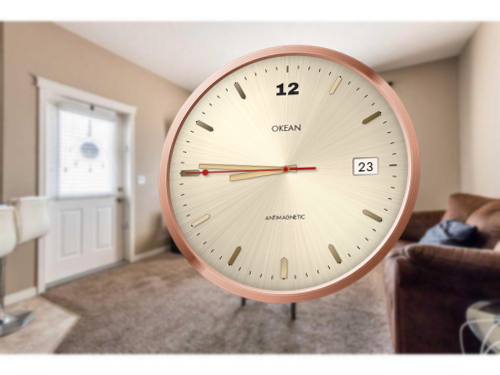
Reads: 8.45.45
